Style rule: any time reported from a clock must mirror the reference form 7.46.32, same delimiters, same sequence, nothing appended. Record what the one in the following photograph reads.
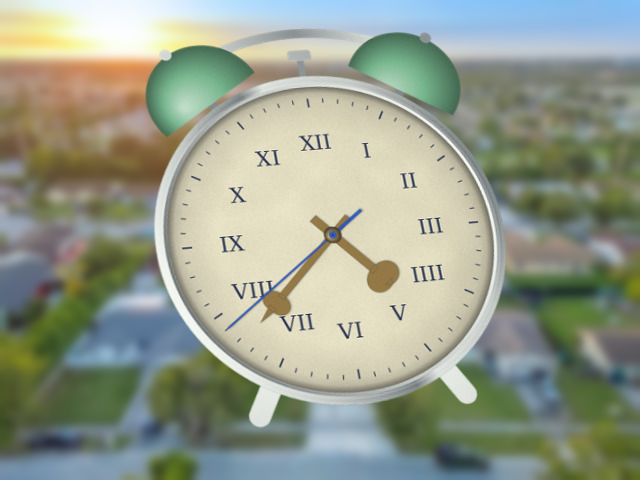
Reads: 4.37.39
